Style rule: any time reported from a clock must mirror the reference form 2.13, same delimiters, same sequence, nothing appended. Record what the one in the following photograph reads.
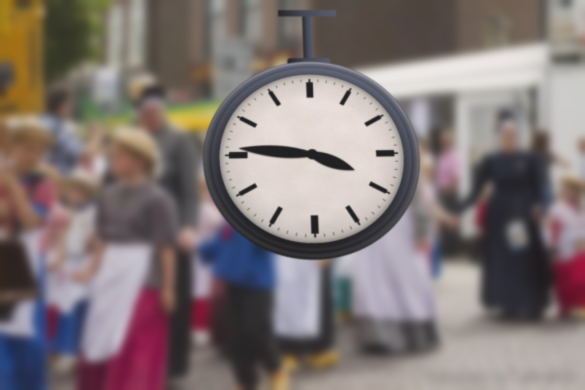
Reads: 3.46
